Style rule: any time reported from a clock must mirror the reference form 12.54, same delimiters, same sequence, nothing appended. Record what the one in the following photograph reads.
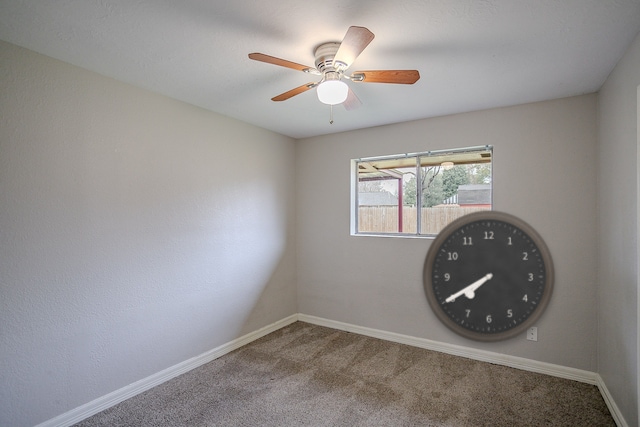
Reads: 7.40
